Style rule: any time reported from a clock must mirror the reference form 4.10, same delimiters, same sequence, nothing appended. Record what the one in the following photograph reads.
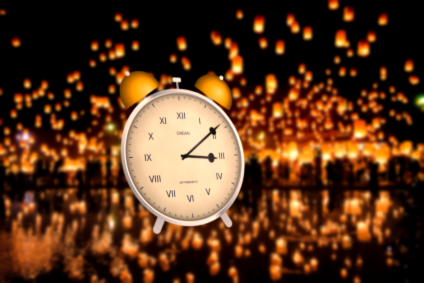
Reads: 3.09
